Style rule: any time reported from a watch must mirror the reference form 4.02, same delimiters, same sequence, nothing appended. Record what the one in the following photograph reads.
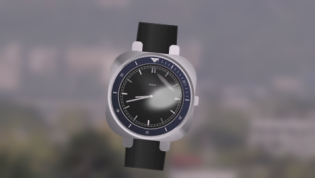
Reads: 8.42
